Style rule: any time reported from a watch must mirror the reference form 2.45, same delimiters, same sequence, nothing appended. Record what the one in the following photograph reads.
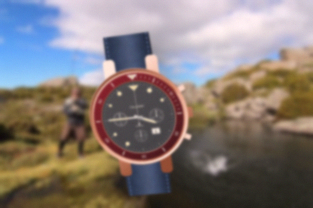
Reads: 3.45
